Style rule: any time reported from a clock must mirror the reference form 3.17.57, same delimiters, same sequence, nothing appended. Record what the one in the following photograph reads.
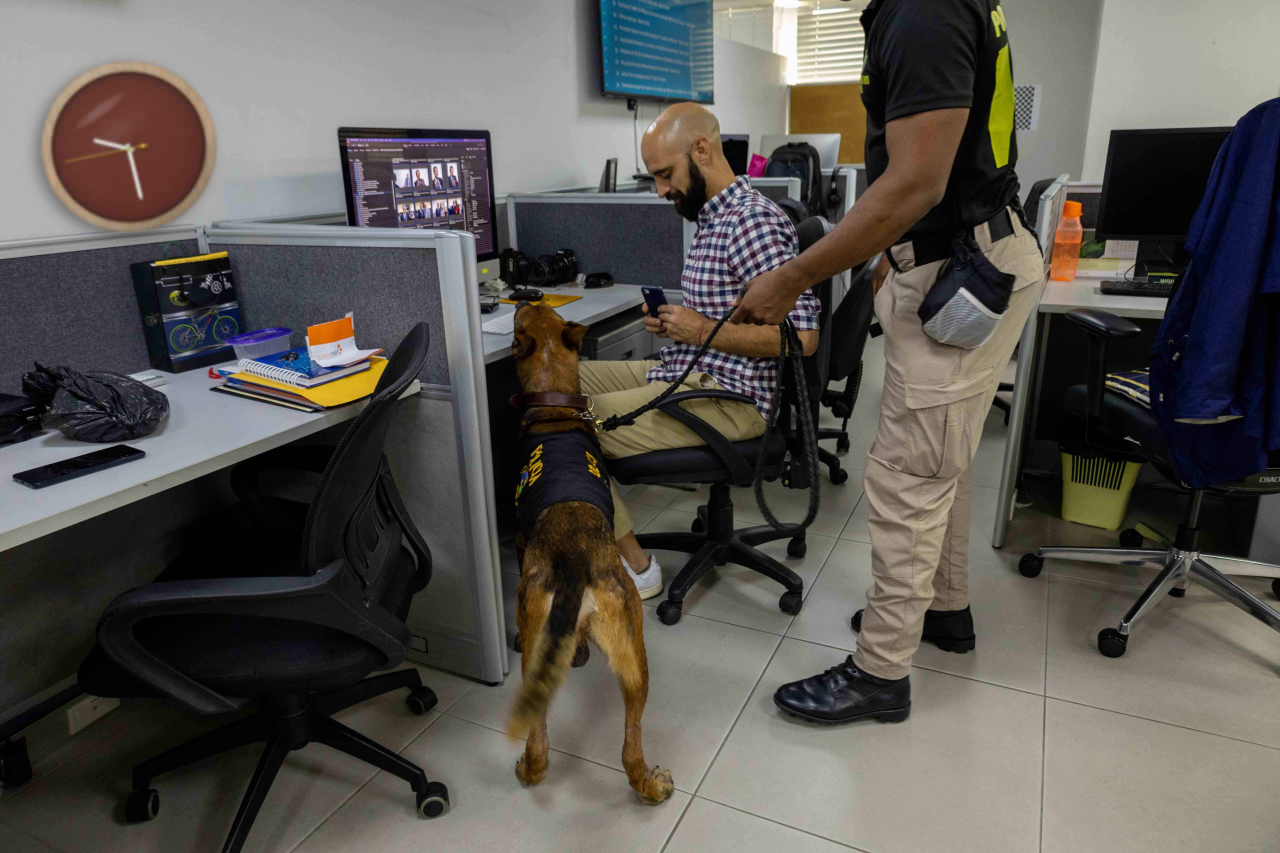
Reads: 9.27.43
